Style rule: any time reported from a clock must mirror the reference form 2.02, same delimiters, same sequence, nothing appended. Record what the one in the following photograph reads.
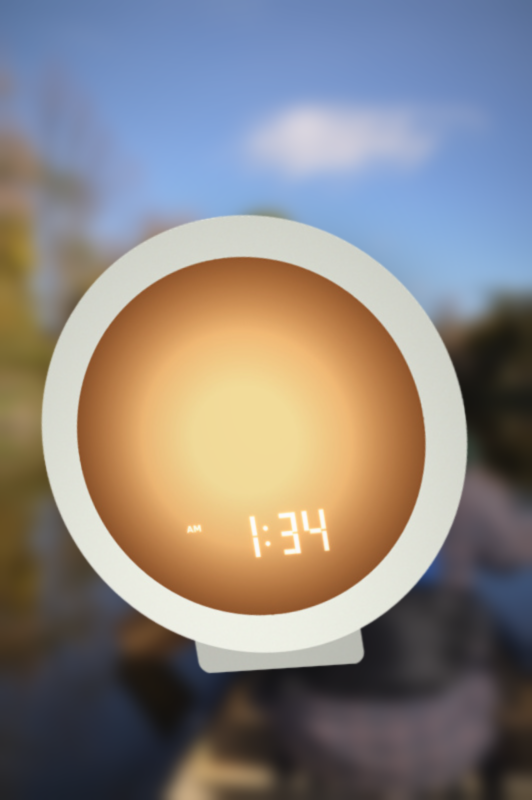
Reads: 1.34
